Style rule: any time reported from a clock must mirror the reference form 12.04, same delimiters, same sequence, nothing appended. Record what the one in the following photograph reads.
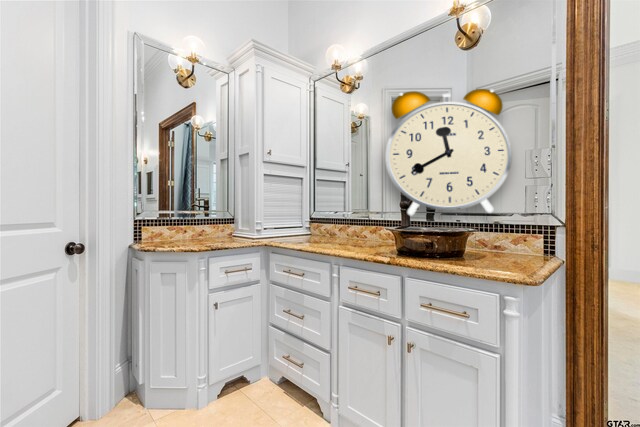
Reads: 11.40
